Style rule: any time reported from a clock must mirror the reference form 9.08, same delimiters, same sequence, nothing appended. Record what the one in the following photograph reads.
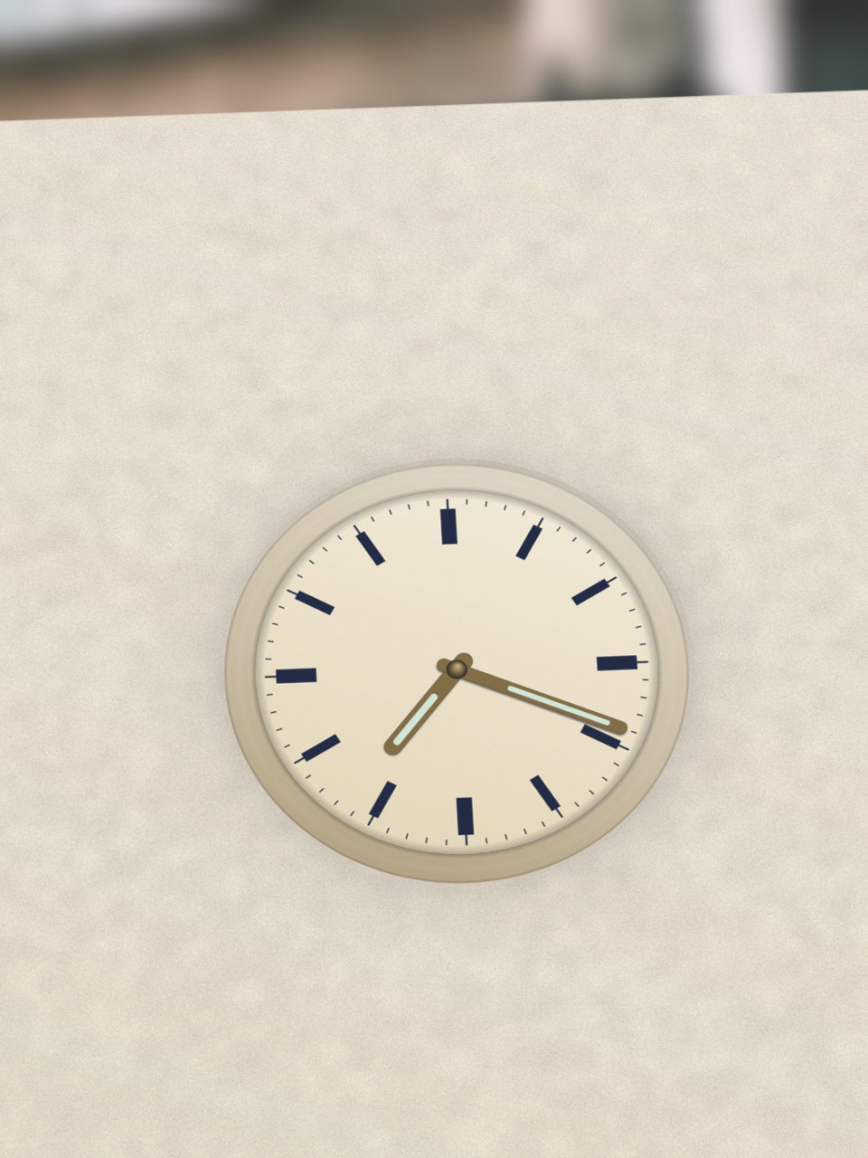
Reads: 7.19
